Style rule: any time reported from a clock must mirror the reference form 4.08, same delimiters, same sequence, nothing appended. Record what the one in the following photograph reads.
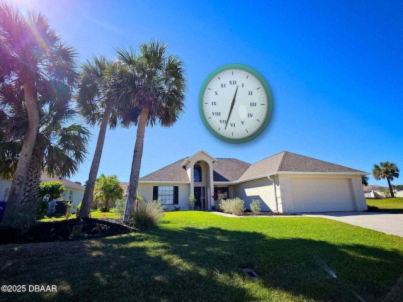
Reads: 12.33
